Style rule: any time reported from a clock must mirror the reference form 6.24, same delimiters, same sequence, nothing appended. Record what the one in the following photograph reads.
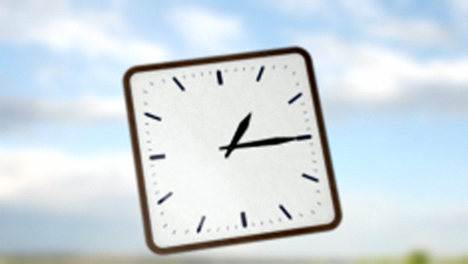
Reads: 1.15
